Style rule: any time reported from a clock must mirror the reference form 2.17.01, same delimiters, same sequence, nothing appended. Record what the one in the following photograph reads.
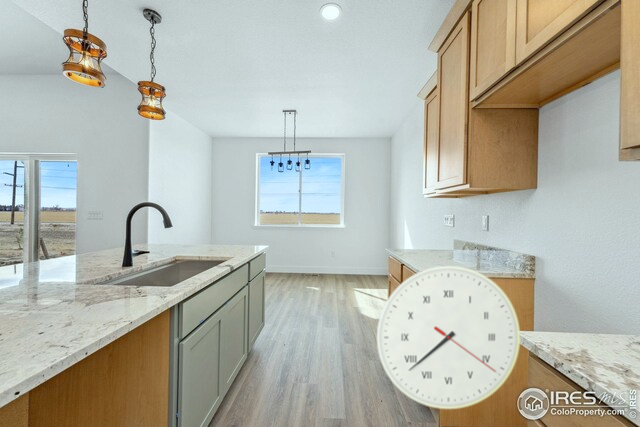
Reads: 7.38.21
